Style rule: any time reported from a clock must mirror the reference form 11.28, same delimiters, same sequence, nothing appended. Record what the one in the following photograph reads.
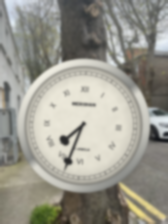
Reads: 7.33
